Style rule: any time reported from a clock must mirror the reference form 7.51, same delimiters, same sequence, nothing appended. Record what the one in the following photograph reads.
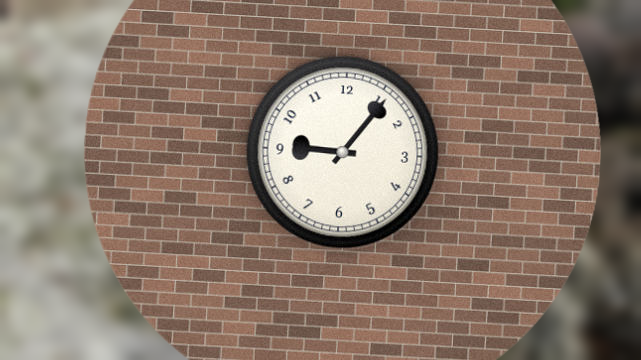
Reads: 9.06
